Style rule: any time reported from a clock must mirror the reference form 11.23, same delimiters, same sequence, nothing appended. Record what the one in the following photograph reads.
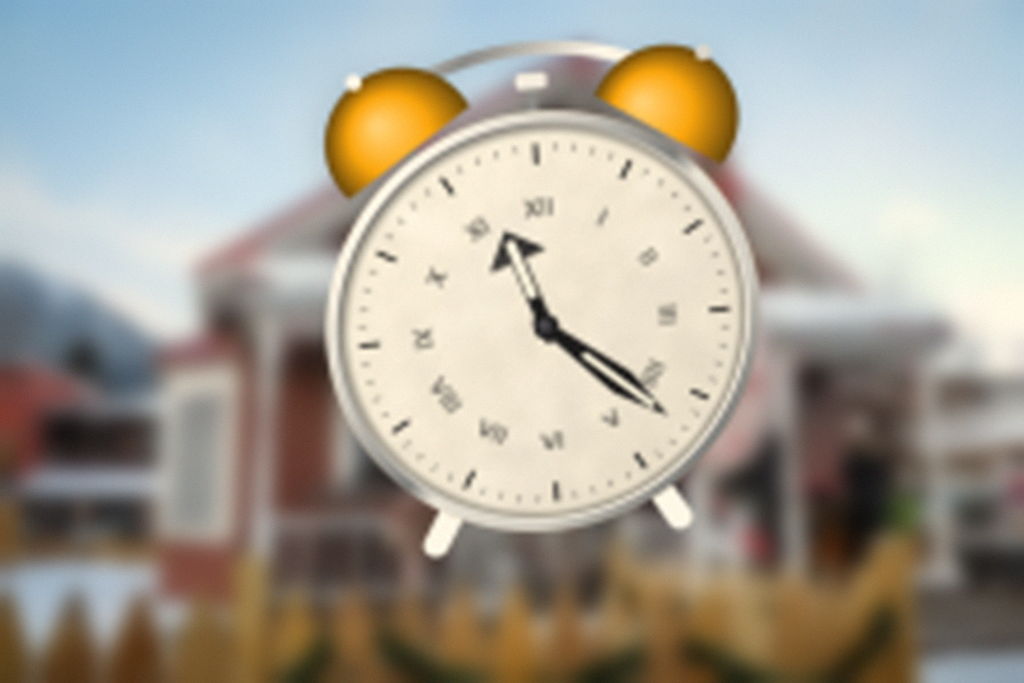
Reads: 11.22
